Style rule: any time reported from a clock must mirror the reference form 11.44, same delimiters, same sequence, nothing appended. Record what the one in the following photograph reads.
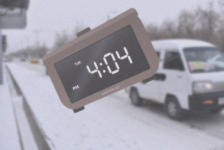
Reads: 4.04
